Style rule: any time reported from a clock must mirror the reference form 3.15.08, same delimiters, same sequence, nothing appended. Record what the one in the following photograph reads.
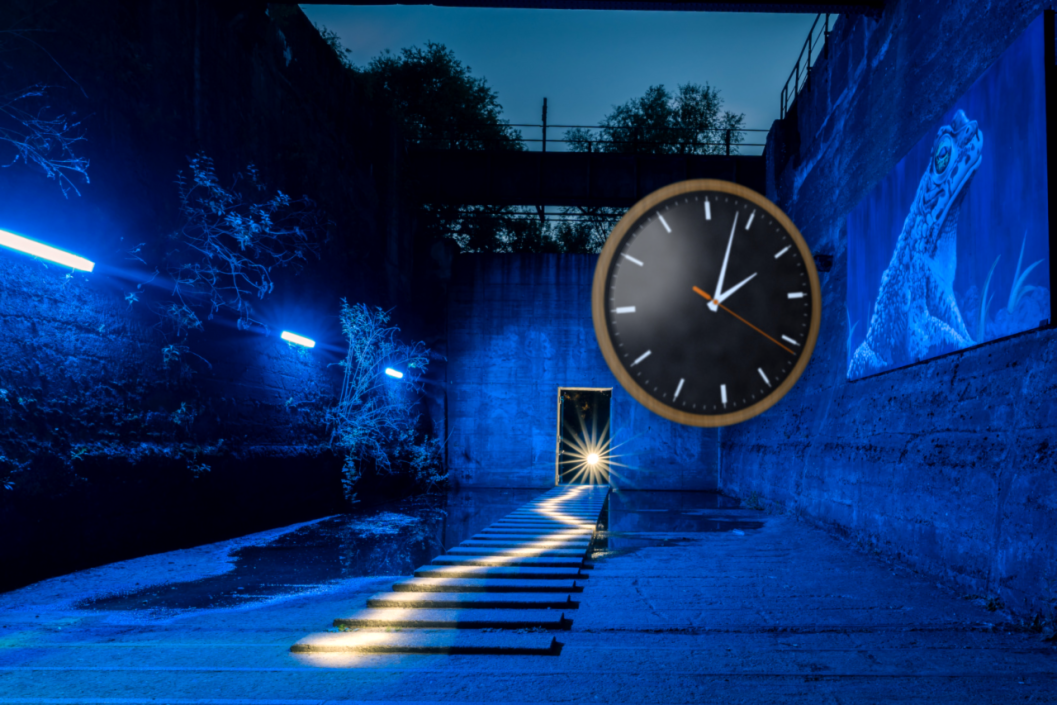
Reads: 2.03.21
